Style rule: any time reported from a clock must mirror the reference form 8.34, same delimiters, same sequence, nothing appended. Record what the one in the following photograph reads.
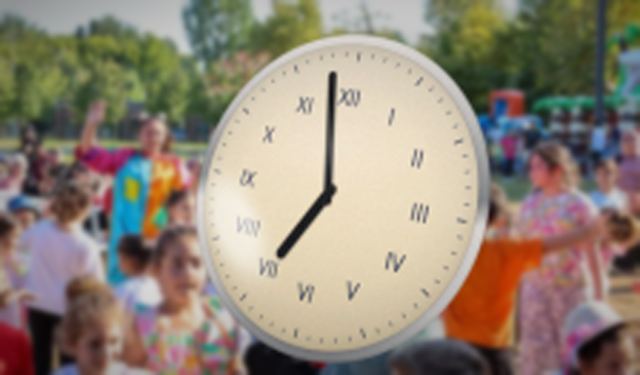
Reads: 6.58
